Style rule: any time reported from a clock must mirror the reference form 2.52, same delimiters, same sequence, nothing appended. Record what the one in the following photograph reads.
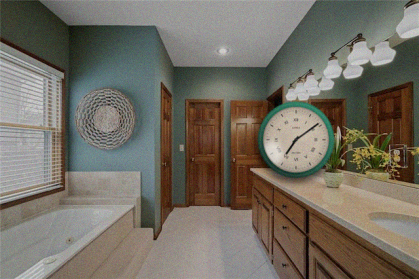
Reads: 7.09
